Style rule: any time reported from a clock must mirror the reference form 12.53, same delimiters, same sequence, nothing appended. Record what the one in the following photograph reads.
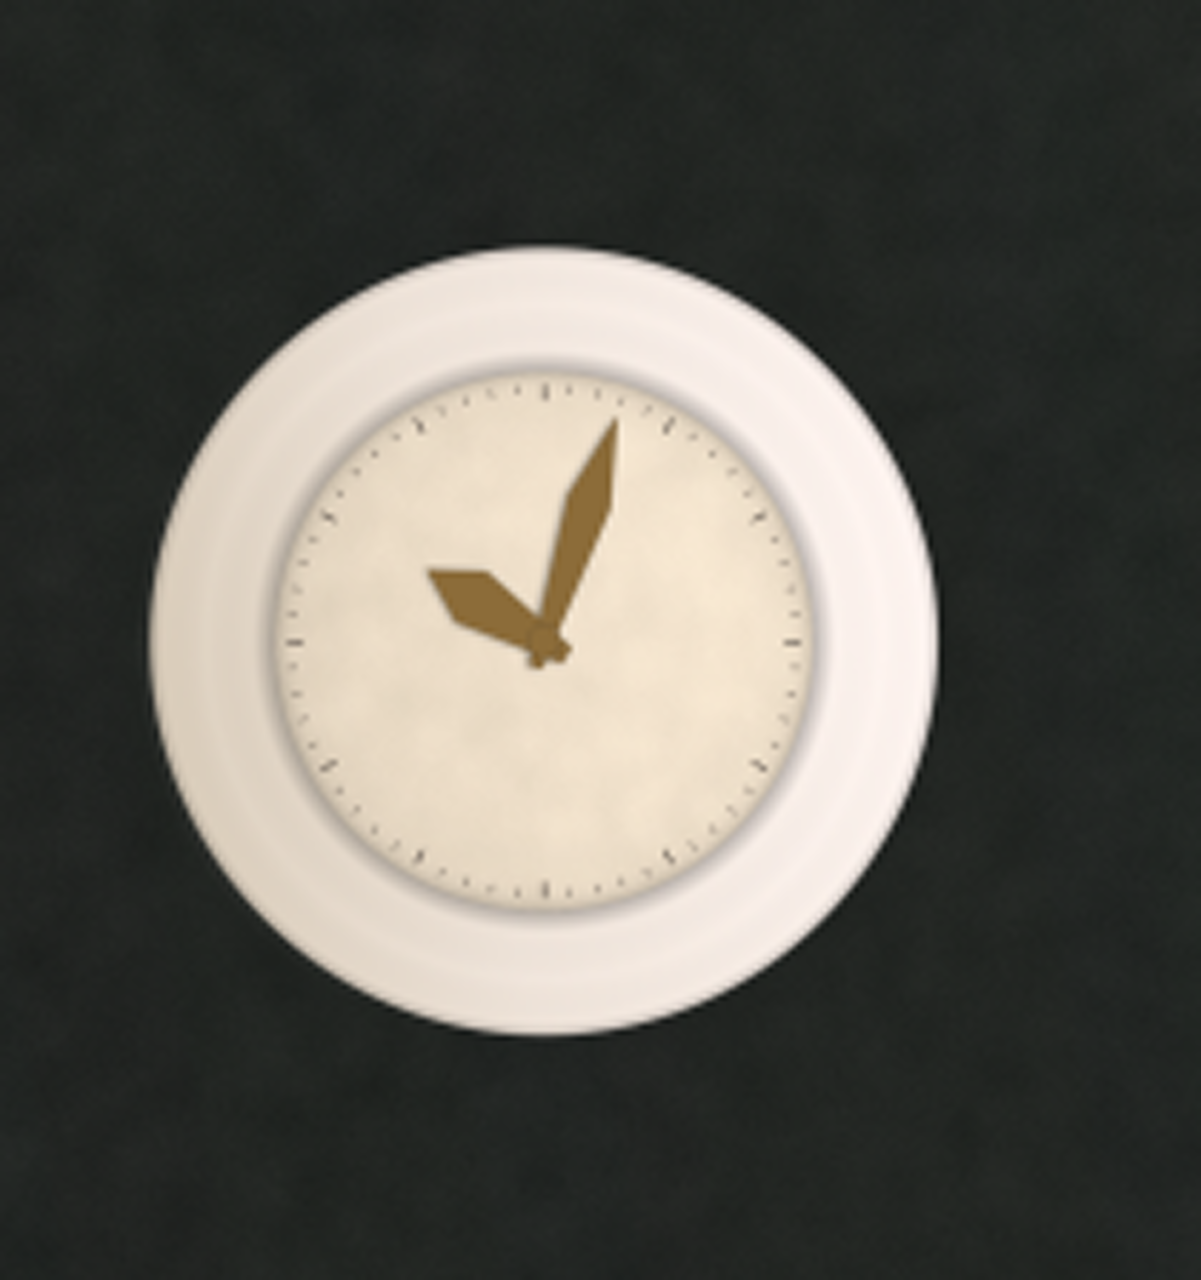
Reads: 10.03
